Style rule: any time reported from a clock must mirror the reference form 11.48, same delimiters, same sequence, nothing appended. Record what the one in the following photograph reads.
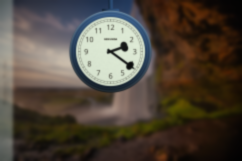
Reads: 2.21
